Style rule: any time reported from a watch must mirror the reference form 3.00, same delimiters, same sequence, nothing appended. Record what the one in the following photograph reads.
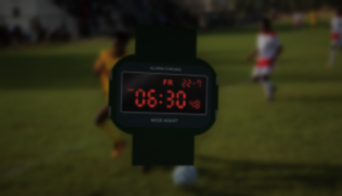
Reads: 6.30
